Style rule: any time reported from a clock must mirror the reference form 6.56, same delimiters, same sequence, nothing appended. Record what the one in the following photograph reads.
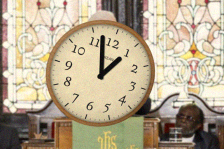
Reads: 12.57
